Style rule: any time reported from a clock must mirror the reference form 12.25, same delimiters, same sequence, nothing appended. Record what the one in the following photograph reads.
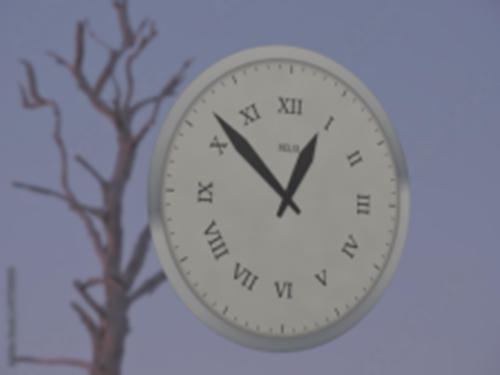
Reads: 12.52
